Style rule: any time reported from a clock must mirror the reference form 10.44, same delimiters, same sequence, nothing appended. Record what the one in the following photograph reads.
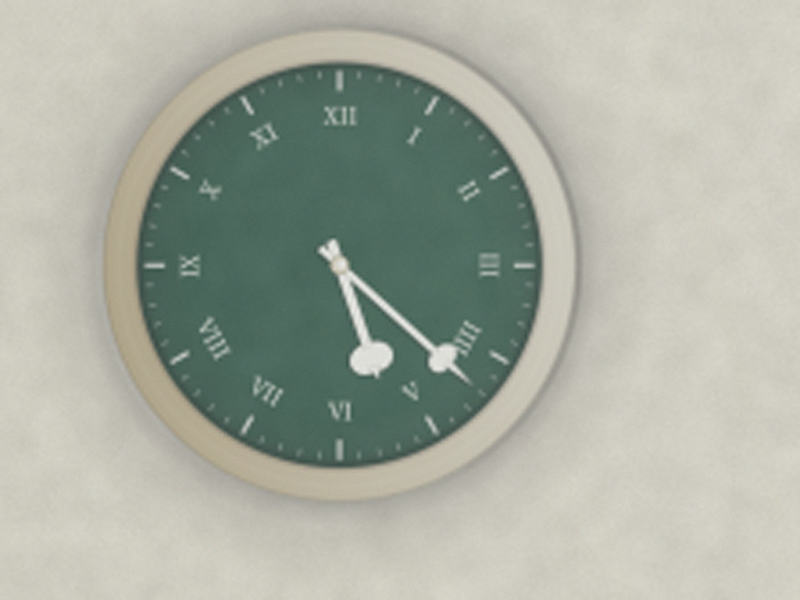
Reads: 5.22
